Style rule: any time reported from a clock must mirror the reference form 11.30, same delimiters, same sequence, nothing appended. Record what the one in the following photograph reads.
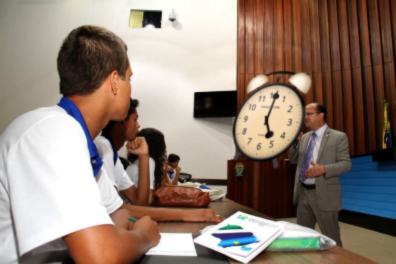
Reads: 5.01
